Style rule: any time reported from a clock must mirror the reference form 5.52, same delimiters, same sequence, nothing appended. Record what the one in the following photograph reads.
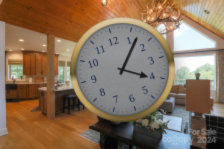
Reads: 4.07
